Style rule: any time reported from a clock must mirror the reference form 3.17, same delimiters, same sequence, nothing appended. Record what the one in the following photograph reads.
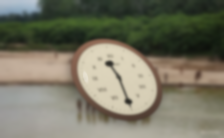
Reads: 11.30
